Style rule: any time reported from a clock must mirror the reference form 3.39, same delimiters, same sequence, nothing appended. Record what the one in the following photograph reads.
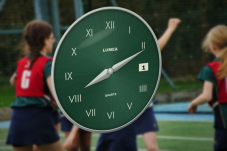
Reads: 8.11
